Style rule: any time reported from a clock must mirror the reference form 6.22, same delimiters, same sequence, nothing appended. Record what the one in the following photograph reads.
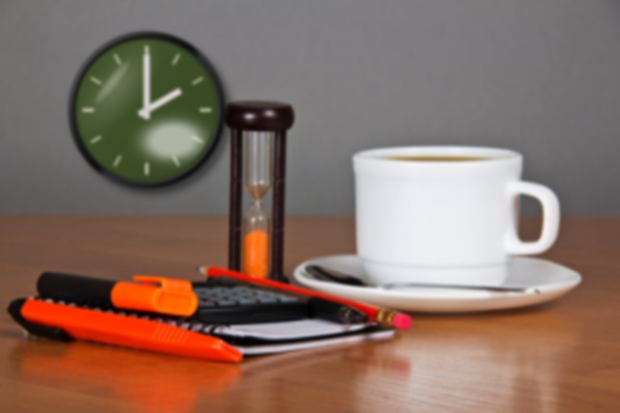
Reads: 2.00
